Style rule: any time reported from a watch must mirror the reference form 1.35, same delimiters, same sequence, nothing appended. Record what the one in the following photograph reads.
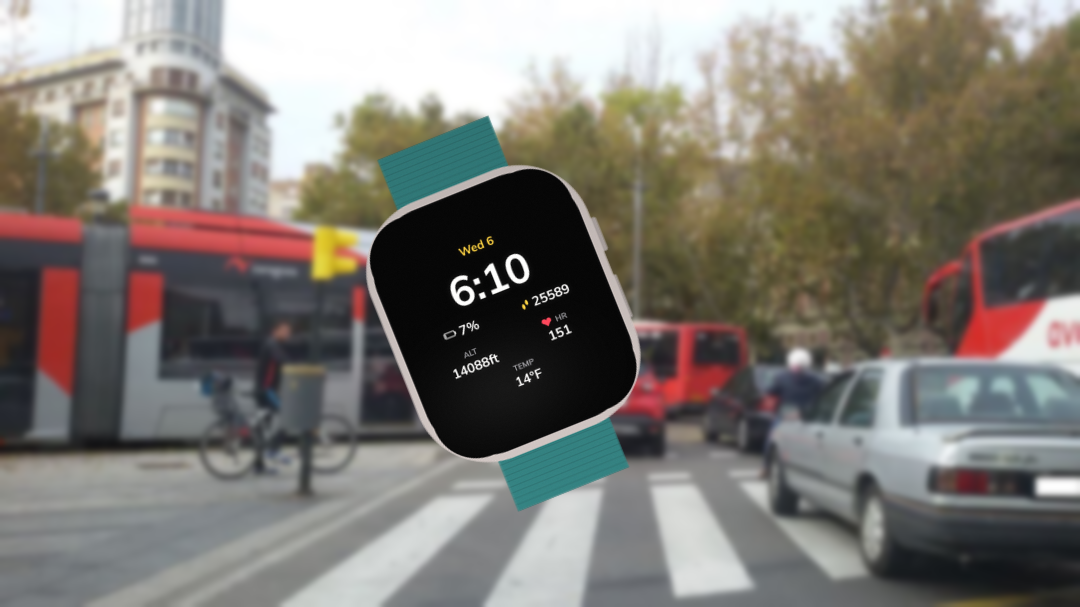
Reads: 6.10
